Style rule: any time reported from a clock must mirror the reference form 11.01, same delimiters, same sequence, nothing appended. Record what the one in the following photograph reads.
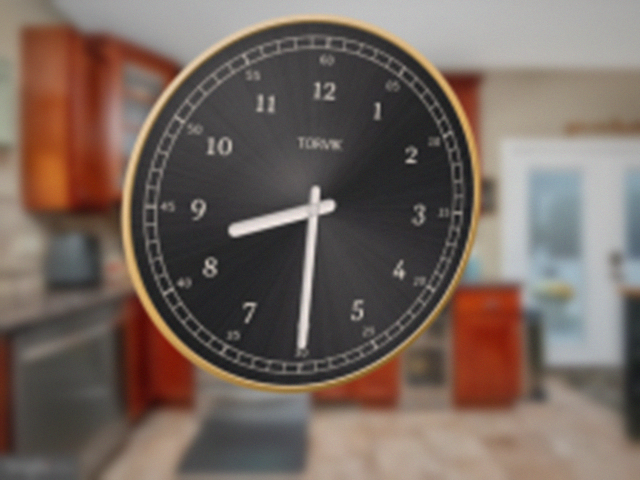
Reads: 8.30
